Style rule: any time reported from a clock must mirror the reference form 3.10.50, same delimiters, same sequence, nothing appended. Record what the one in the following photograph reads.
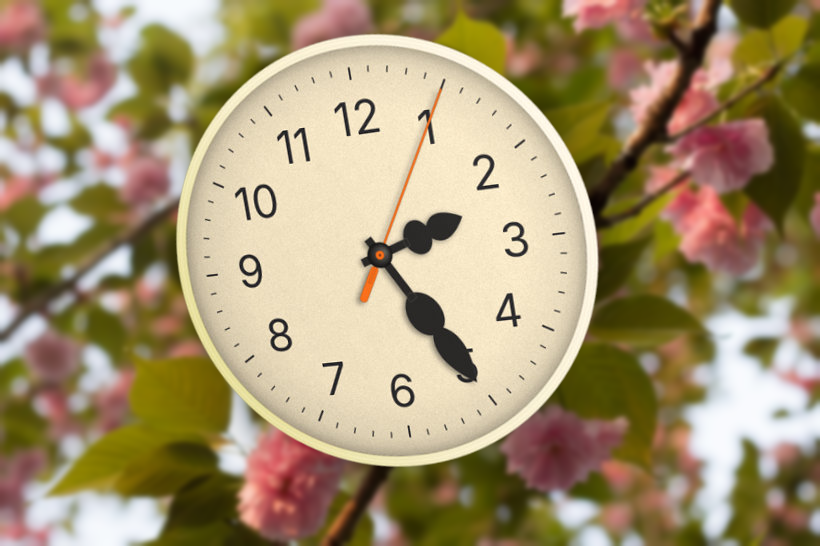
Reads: 2.25.05
